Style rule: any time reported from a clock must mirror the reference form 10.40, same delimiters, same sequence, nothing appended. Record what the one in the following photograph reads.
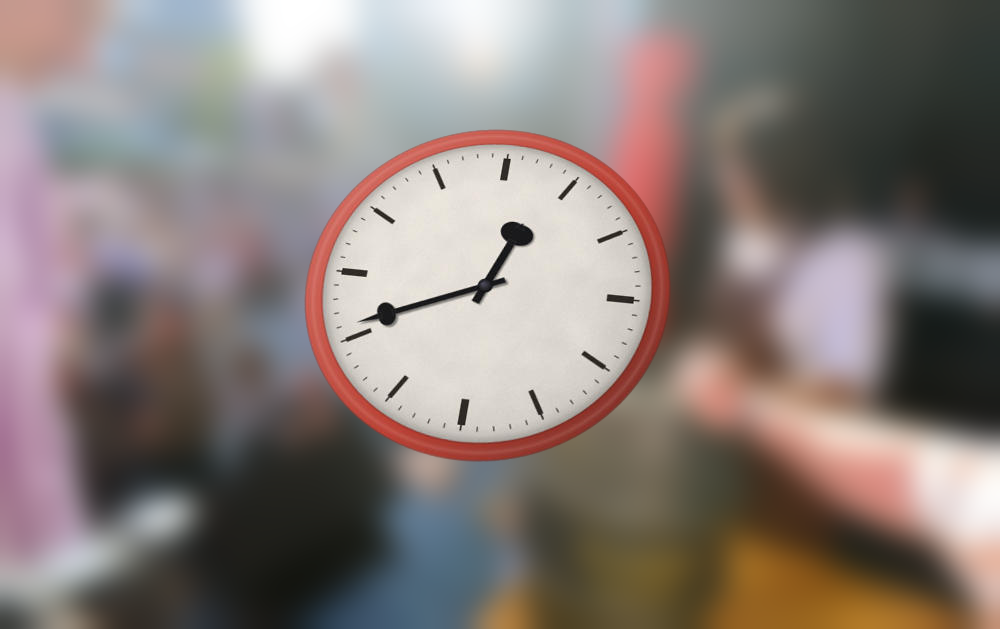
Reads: 12.41
